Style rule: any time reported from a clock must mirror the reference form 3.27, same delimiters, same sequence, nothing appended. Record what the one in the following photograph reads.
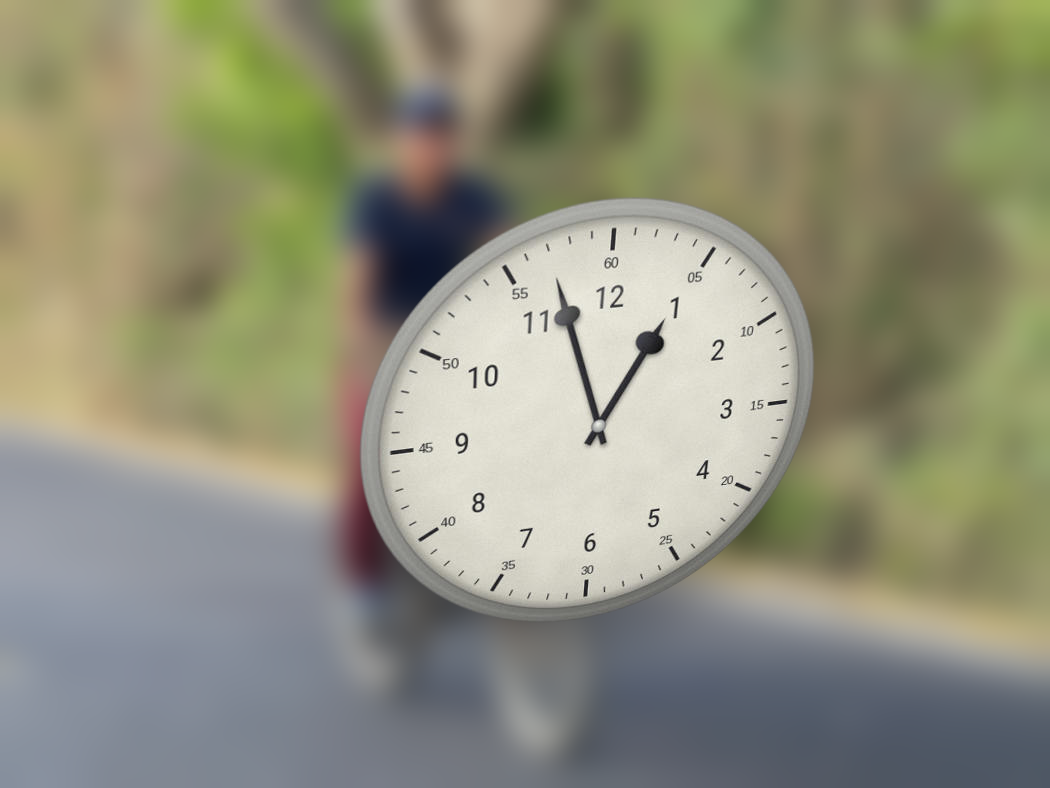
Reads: 12.57
